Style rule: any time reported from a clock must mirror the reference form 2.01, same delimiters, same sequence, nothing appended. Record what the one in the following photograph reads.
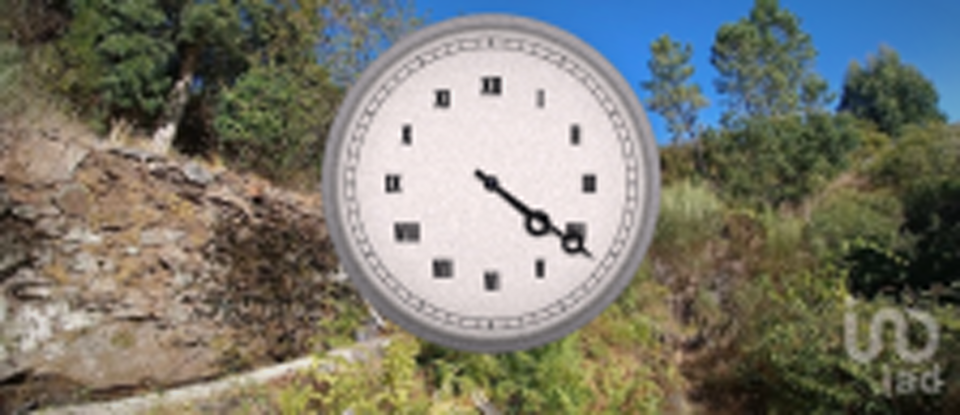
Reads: 4.21
